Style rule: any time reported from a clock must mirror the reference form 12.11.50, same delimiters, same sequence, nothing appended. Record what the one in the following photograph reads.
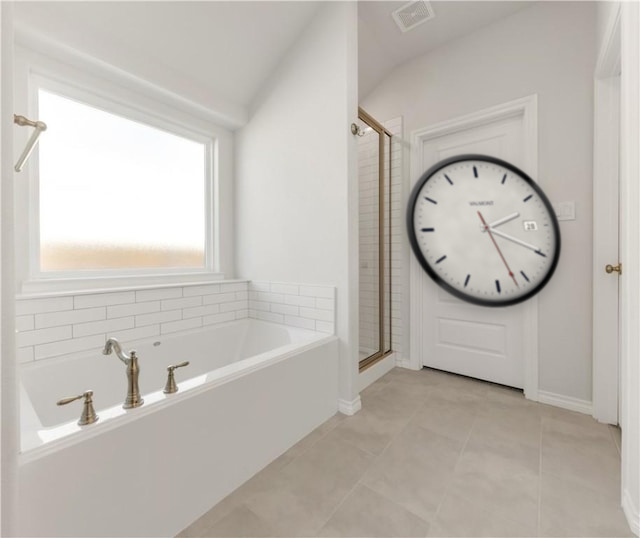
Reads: 2.19.27
